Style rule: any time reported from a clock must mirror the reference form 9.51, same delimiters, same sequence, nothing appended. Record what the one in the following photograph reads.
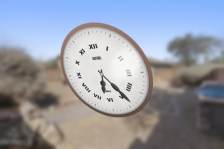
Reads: 6.24
